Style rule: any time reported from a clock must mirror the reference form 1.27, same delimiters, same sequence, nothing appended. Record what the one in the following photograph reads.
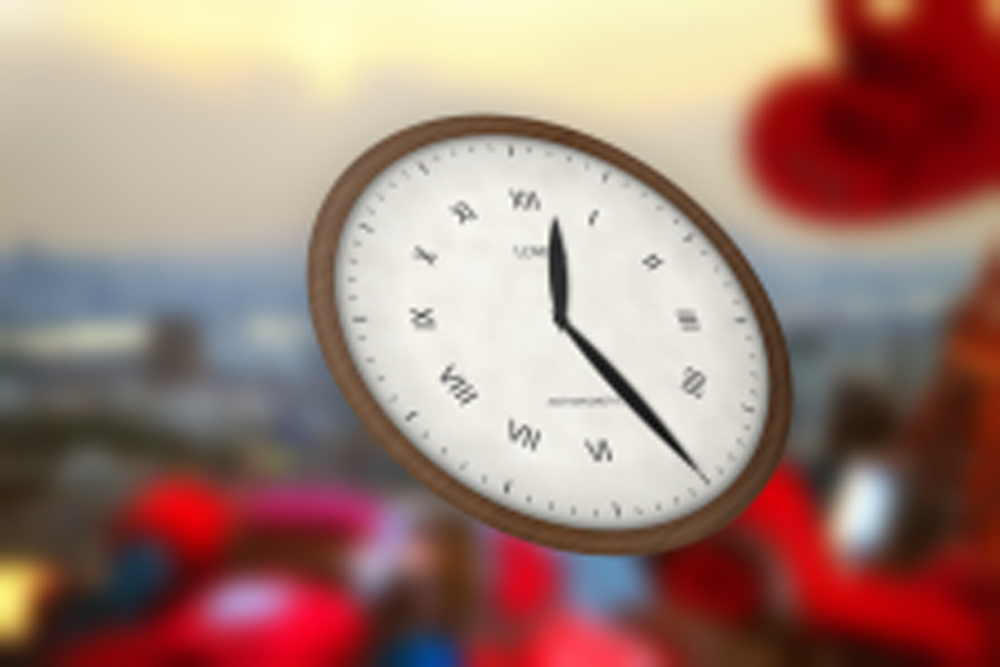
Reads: 12.25
